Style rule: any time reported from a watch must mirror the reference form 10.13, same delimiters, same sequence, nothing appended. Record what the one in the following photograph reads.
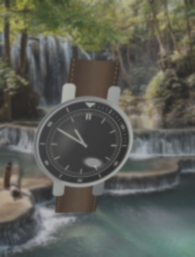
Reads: 10.50
